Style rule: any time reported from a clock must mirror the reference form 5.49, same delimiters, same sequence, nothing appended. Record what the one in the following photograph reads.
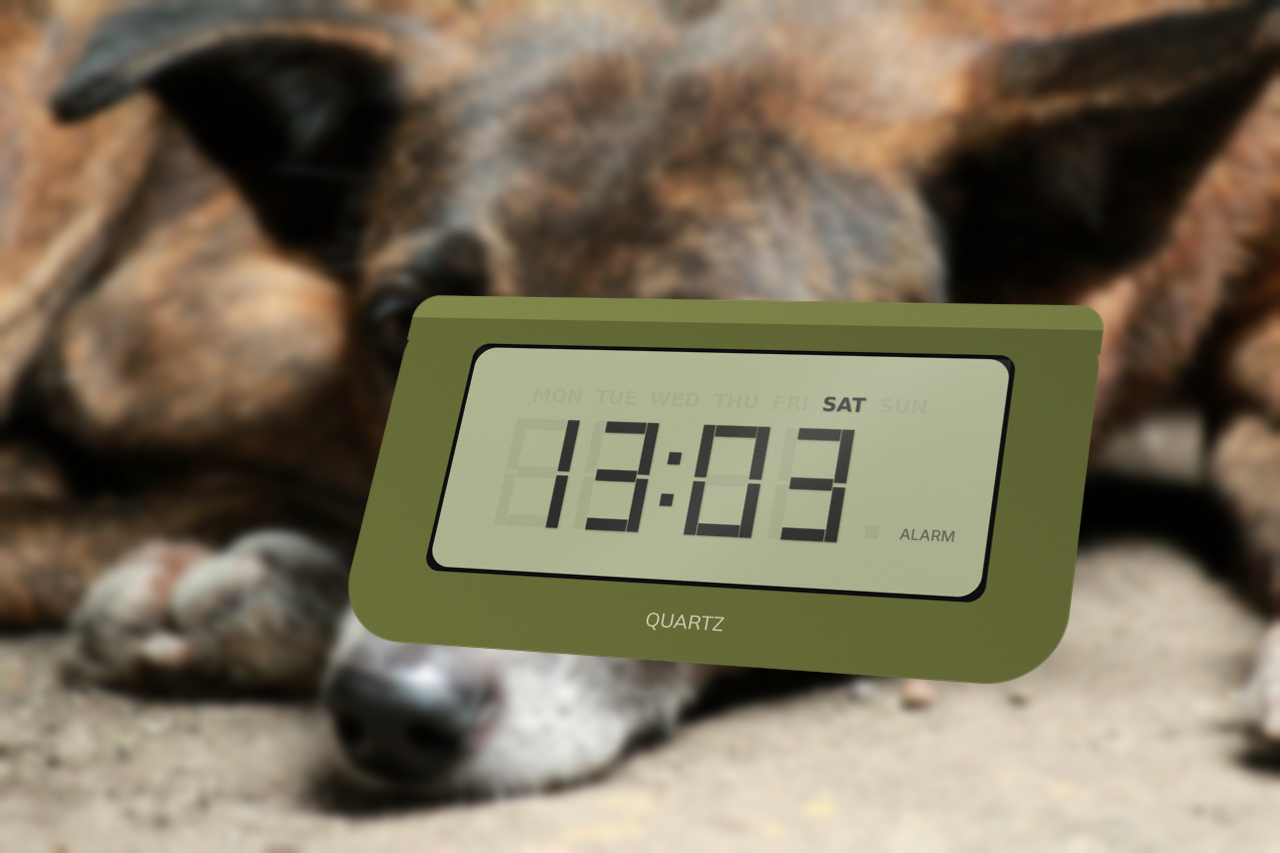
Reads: 13.03
